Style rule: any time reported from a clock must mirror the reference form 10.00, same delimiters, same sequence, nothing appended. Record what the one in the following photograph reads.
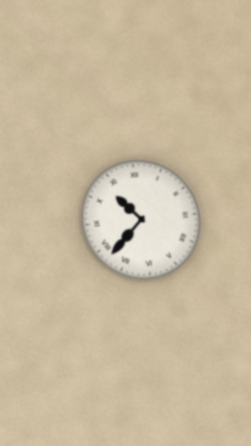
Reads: 10.38
